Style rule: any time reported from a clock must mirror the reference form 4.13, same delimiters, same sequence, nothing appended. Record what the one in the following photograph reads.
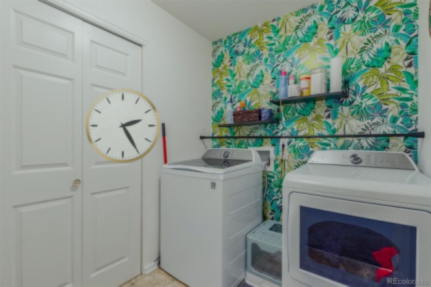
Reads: 2.25
